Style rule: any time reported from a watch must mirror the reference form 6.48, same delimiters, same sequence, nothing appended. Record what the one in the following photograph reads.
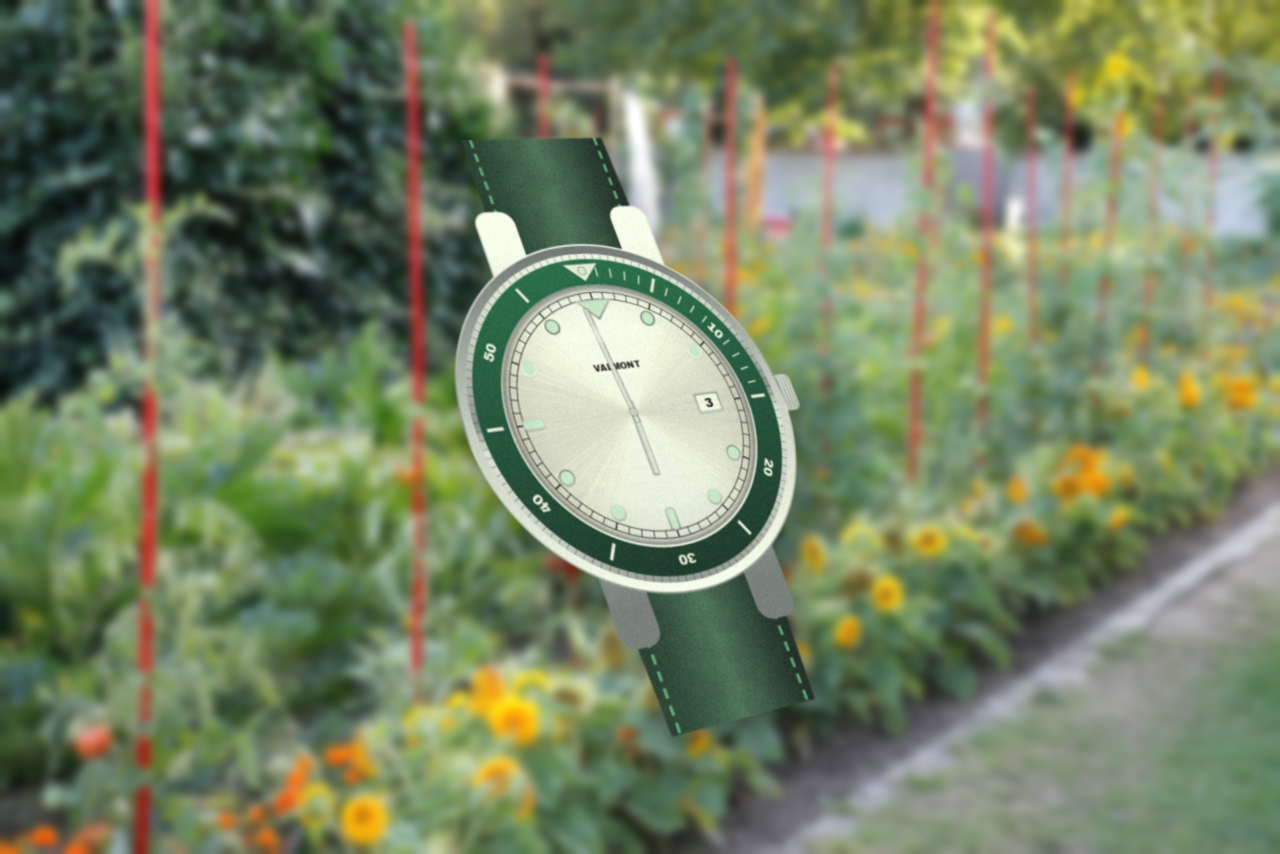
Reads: 5.59
